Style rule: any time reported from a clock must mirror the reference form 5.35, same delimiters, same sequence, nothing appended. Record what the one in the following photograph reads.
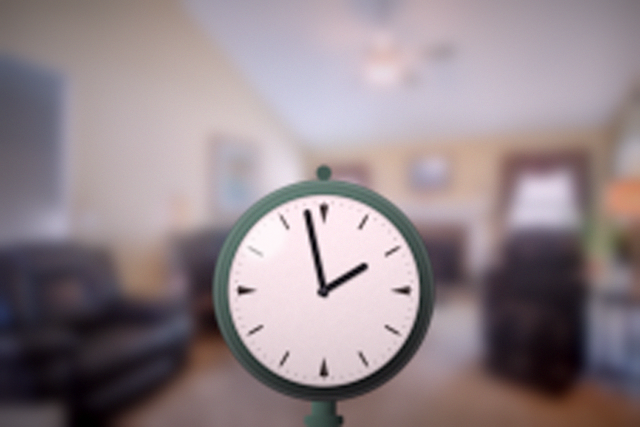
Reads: 1.58
